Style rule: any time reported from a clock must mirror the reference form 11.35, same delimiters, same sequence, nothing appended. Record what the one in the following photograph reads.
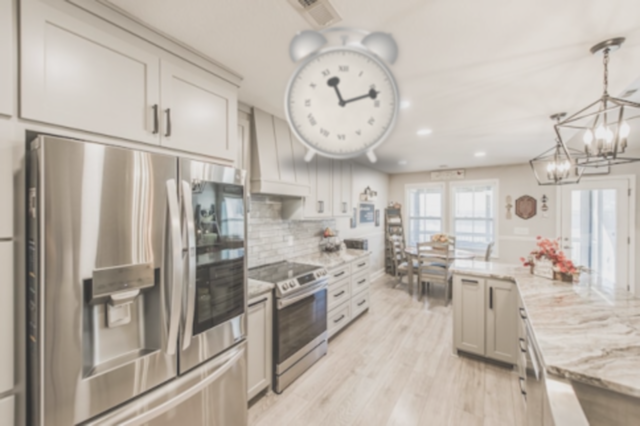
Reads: 11.12
